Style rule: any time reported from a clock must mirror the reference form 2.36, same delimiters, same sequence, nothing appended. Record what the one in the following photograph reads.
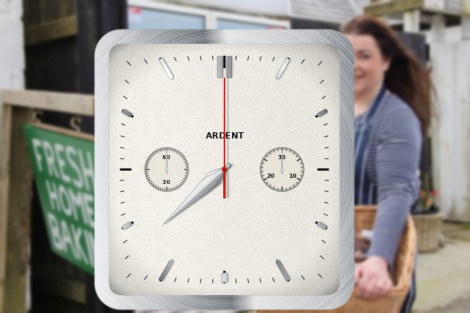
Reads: 7.38
